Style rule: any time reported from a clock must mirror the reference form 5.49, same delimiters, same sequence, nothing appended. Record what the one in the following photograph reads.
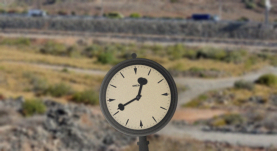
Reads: 12.41
